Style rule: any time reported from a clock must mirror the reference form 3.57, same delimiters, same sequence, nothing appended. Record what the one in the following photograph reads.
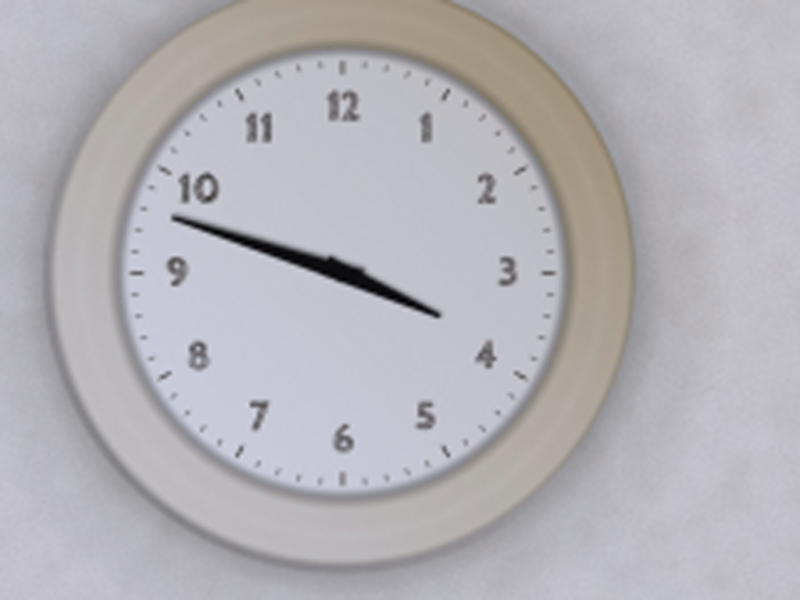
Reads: 3.48
